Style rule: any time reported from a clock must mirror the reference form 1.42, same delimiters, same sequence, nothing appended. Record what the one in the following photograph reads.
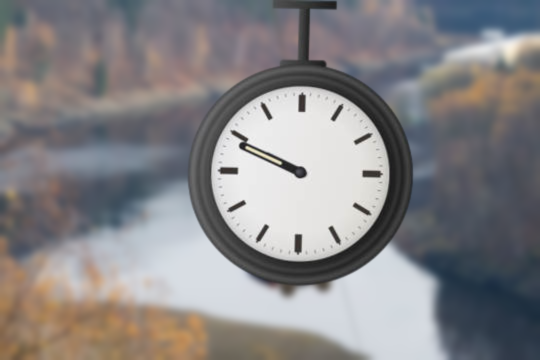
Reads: 9.49
